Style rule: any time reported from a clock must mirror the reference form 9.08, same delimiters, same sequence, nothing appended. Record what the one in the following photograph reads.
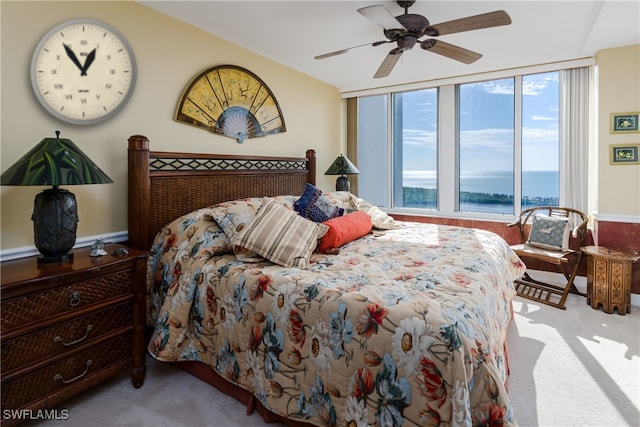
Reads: 12.54
